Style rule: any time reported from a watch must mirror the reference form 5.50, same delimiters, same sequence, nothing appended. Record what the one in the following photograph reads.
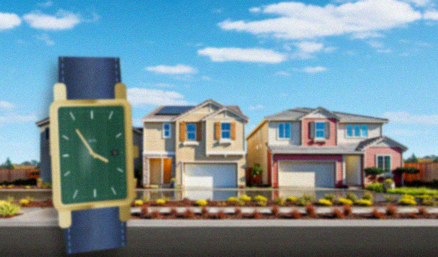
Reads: 3.54
